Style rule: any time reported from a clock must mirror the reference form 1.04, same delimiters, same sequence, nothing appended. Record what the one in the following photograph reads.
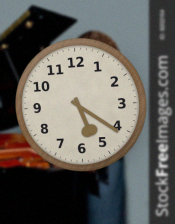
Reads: 5.21
